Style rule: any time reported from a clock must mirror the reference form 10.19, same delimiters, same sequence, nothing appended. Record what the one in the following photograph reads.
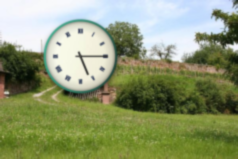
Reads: 5.15
